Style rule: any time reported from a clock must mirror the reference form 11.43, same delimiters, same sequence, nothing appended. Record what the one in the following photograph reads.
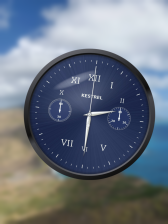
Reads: 2.30
